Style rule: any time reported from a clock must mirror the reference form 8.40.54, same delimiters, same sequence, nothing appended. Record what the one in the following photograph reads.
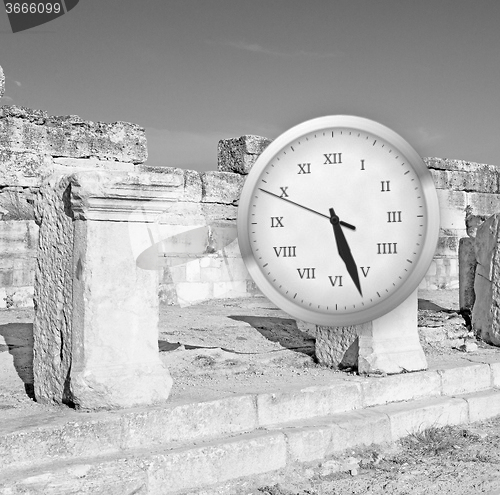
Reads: 5.26.49
